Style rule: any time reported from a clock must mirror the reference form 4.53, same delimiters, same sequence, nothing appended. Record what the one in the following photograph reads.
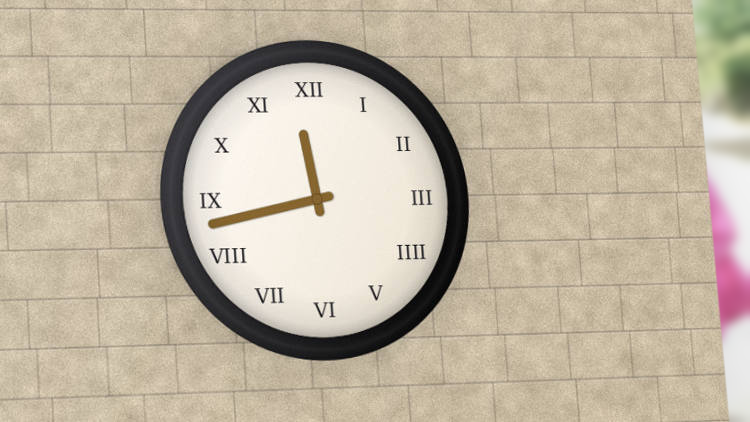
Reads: 11.43
